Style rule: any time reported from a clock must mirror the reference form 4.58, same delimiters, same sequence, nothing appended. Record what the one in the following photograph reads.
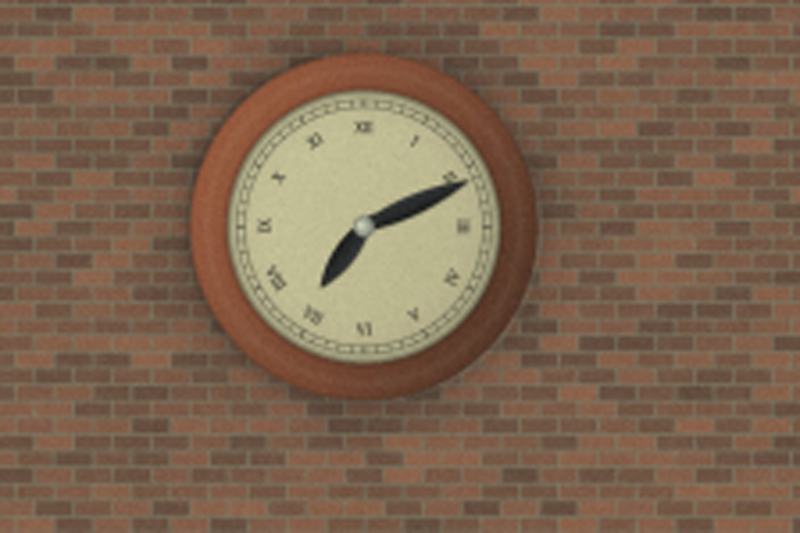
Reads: 7.11
